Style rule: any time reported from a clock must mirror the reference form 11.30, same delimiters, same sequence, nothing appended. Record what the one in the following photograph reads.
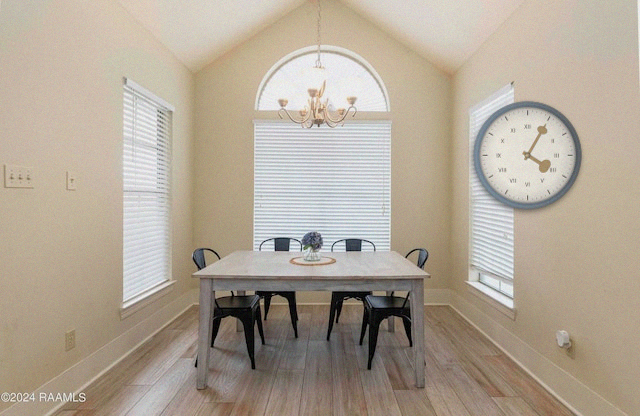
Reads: 4.05
